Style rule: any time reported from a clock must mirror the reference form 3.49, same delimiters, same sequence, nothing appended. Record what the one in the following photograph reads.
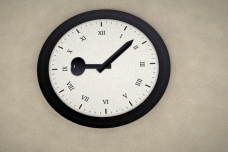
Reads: 9.08
